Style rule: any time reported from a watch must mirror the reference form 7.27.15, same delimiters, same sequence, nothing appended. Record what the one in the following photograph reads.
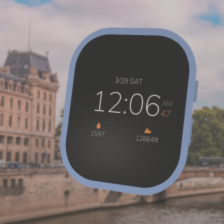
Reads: 12.06.47
